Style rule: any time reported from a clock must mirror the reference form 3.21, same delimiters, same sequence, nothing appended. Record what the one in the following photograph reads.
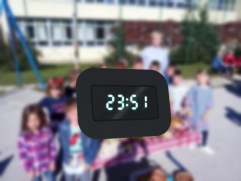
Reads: 23.51
